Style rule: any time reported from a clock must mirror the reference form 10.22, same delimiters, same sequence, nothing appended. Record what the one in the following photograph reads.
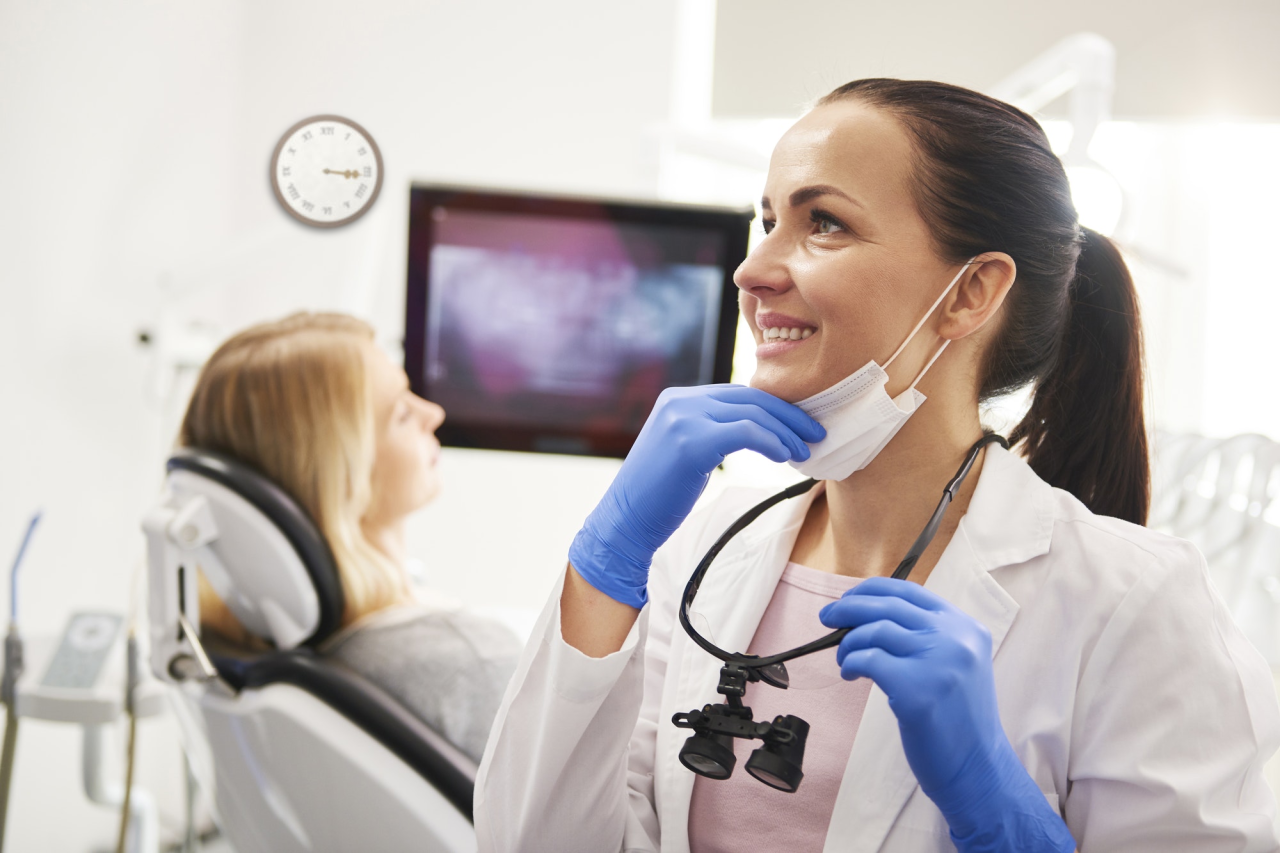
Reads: 3.16
